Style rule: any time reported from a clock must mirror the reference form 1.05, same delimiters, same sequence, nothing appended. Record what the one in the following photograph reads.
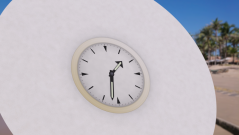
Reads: 1.32
